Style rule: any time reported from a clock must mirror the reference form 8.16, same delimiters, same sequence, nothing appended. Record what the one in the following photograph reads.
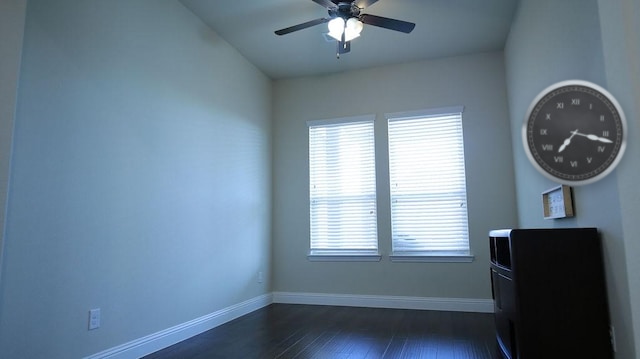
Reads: 7.17
